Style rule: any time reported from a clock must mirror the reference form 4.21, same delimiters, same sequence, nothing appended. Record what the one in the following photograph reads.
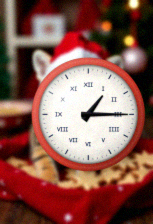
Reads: 1.15
